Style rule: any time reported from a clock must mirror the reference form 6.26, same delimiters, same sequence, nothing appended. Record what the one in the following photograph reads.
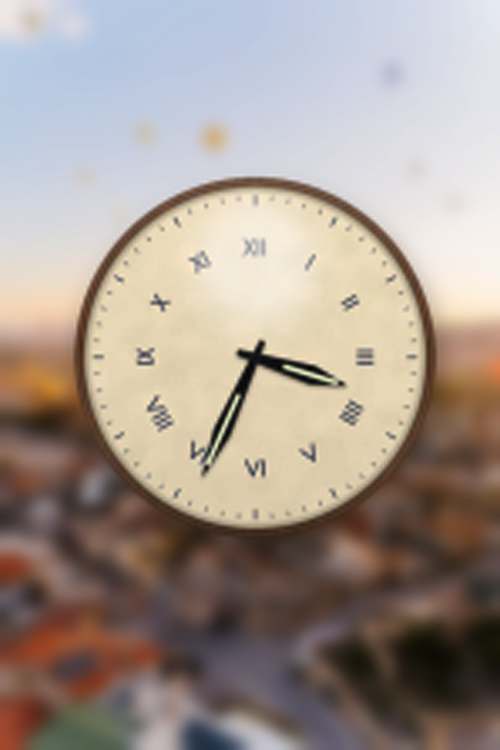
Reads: 3.34
